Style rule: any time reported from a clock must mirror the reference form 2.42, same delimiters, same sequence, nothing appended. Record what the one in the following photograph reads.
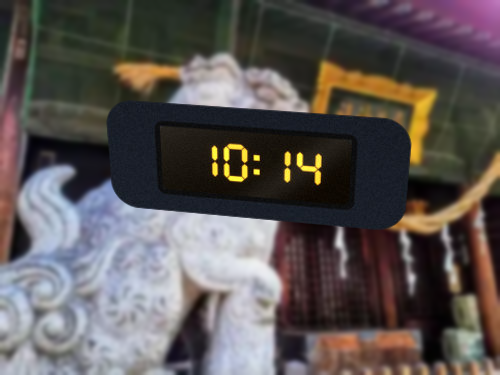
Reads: 10.14
